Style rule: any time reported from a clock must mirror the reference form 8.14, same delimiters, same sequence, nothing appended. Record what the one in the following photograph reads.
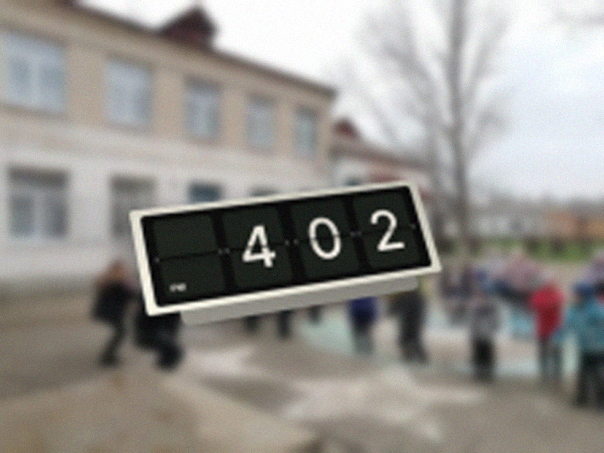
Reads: 4.02
